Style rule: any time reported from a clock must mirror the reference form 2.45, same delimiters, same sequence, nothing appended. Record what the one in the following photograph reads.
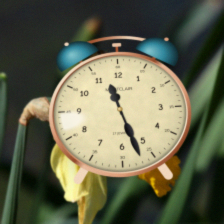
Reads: 11.27
